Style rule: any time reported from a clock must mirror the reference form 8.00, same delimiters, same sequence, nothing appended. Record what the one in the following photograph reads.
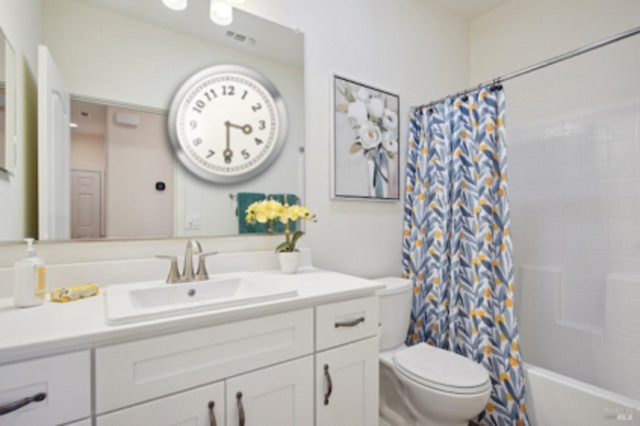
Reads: 3.30
